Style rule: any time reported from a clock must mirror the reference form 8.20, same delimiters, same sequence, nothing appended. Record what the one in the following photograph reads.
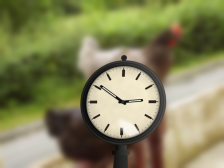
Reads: 2.51
